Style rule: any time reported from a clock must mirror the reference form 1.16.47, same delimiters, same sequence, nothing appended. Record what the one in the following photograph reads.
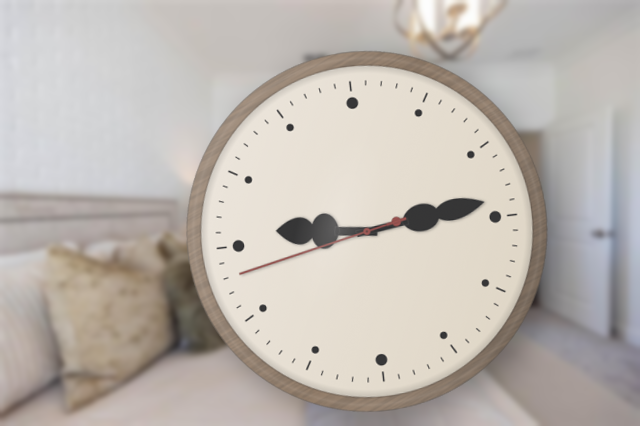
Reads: 9.13.43
